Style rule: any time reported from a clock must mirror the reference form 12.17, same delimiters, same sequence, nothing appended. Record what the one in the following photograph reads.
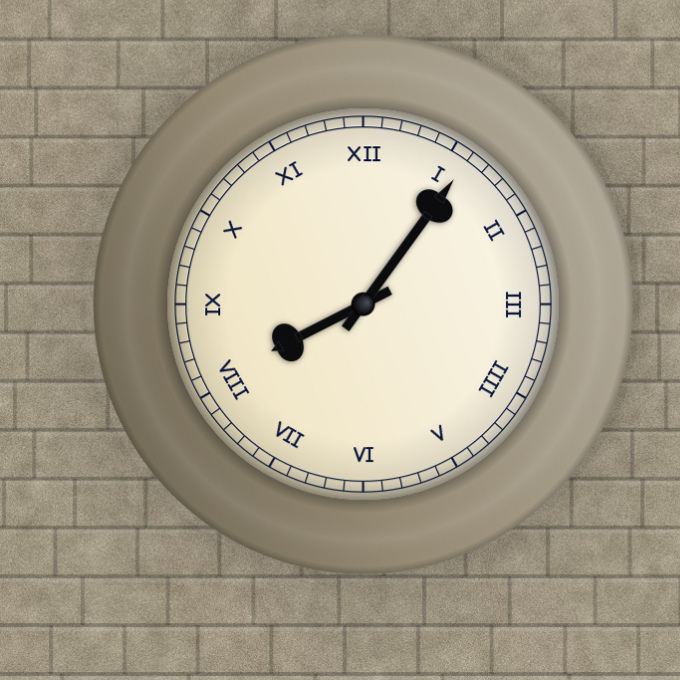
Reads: 8.06
